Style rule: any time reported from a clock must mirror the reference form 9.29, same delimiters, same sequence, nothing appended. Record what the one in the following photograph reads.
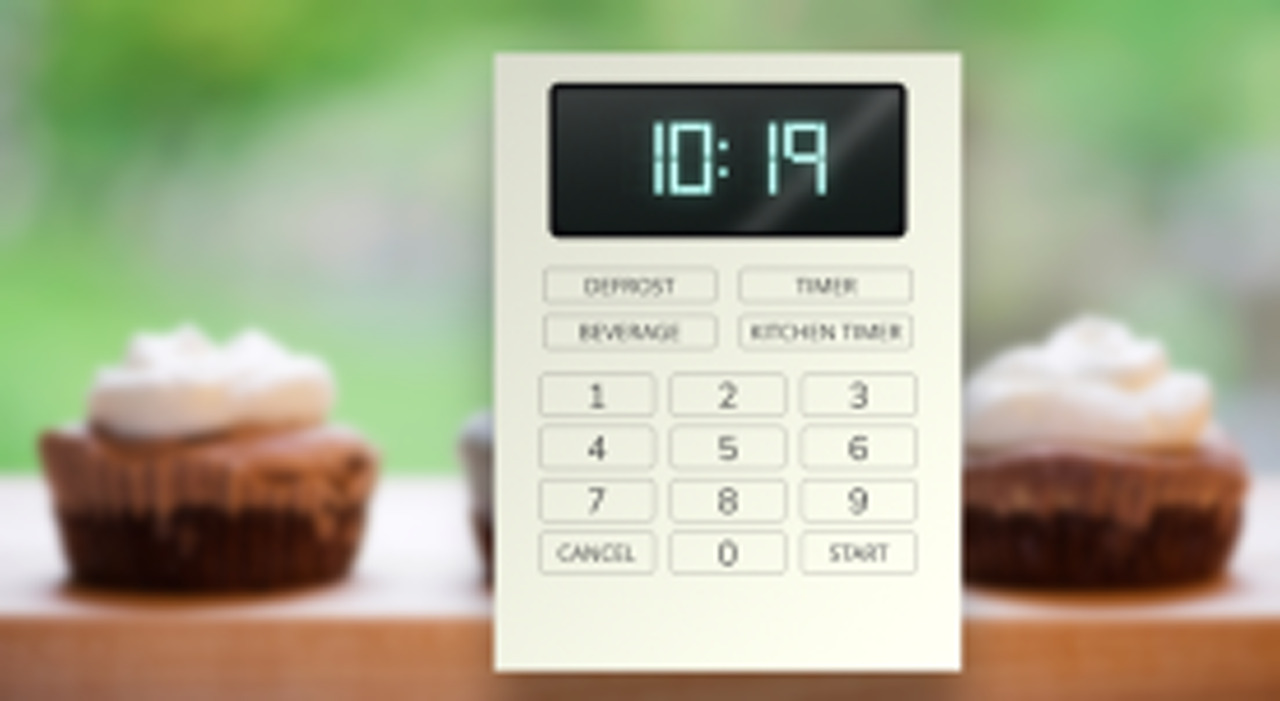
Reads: 10.19
